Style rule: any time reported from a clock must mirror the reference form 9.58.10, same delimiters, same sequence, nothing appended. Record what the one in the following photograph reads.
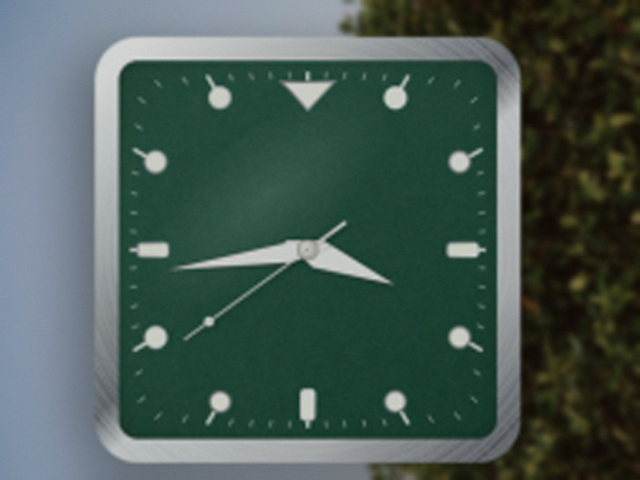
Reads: 3.43.39
